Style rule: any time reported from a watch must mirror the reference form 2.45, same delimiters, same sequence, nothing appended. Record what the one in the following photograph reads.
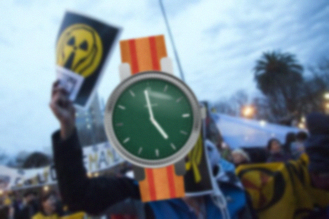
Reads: 4.59
